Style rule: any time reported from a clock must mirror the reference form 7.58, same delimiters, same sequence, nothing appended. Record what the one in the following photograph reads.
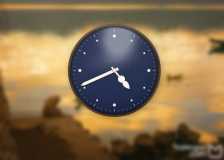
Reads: 4.41
